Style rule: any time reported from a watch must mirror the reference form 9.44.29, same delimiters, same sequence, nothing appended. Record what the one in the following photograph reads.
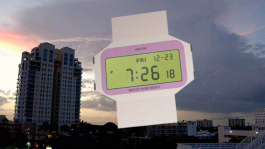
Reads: 7.26.18
